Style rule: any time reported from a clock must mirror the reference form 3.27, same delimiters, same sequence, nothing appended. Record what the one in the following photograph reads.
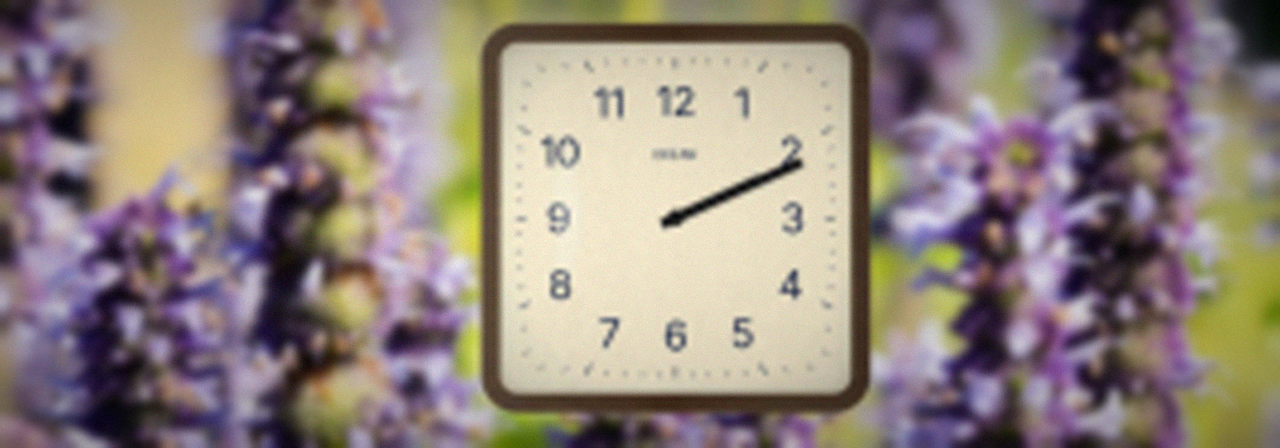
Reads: 2.11
